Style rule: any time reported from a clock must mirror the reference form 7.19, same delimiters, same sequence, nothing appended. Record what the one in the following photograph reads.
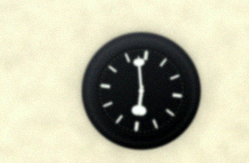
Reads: 5.58
